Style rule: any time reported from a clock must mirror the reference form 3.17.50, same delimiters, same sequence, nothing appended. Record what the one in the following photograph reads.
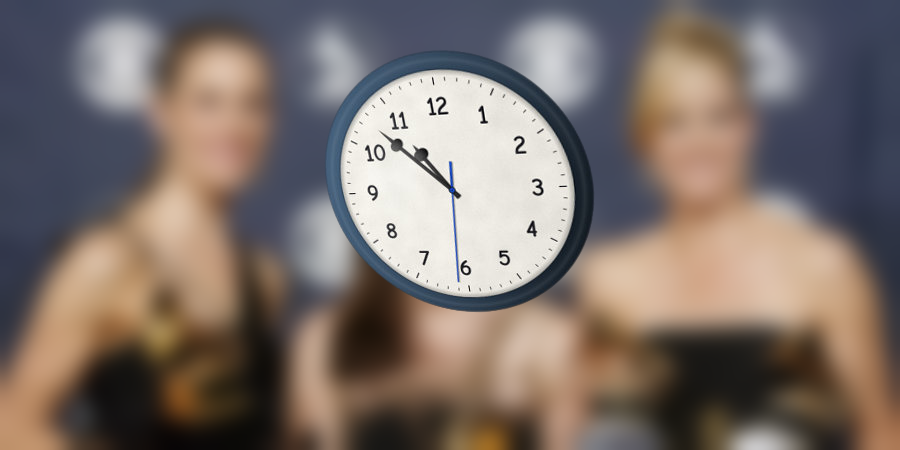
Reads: 10.52.31
